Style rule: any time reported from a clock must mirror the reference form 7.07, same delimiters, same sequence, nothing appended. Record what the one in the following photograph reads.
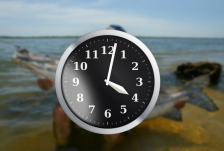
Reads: 4.02
